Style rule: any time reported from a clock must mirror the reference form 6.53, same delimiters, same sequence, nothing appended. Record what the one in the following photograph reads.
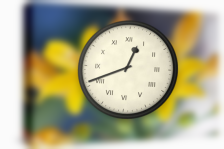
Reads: 12.41
